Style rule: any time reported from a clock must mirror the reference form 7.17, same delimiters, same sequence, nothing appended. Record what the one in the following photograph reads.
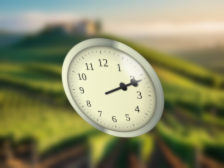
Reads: 2.11
